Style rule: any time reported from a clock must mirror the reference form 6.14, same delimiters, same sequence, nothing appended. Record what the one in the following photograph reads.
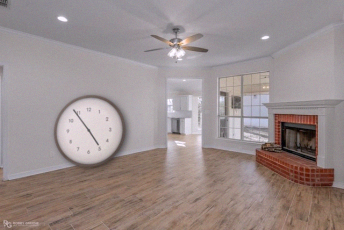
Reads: 4.54
